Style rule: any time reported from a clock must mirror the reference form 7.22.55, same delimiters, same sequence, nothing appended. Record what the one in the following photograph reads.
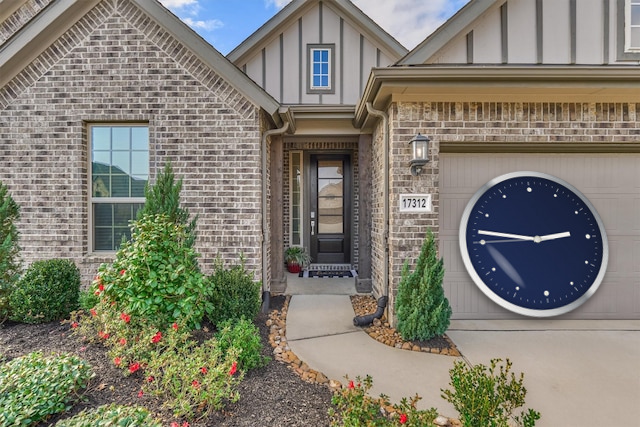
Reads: 2.46.45
